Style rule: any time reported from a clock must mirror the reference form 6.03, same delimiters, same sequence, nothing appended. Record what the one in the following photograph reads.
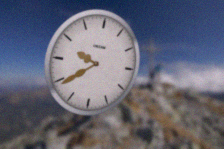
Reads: 9.39
